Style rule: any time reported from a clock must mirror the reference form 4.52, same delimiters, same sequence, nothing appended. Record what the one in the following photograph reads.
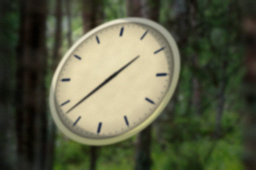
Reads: 1.38
